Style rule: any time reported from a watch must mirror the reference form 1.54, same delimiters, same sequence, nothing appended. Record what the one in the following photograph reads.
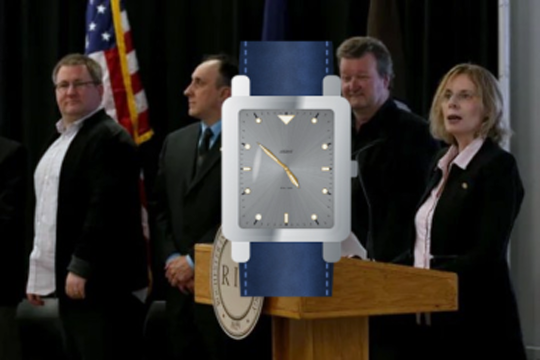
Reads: 4.52
